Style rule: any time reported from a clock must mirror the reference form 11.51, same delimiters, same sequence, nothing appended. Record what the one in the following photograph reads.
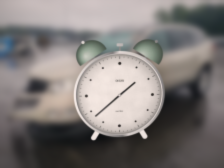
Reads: 1.38
